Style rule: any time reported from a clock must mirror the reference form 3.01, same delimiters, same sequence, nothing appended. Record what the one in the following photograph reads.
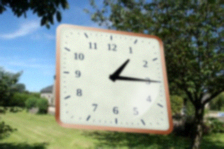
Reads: 1.15
